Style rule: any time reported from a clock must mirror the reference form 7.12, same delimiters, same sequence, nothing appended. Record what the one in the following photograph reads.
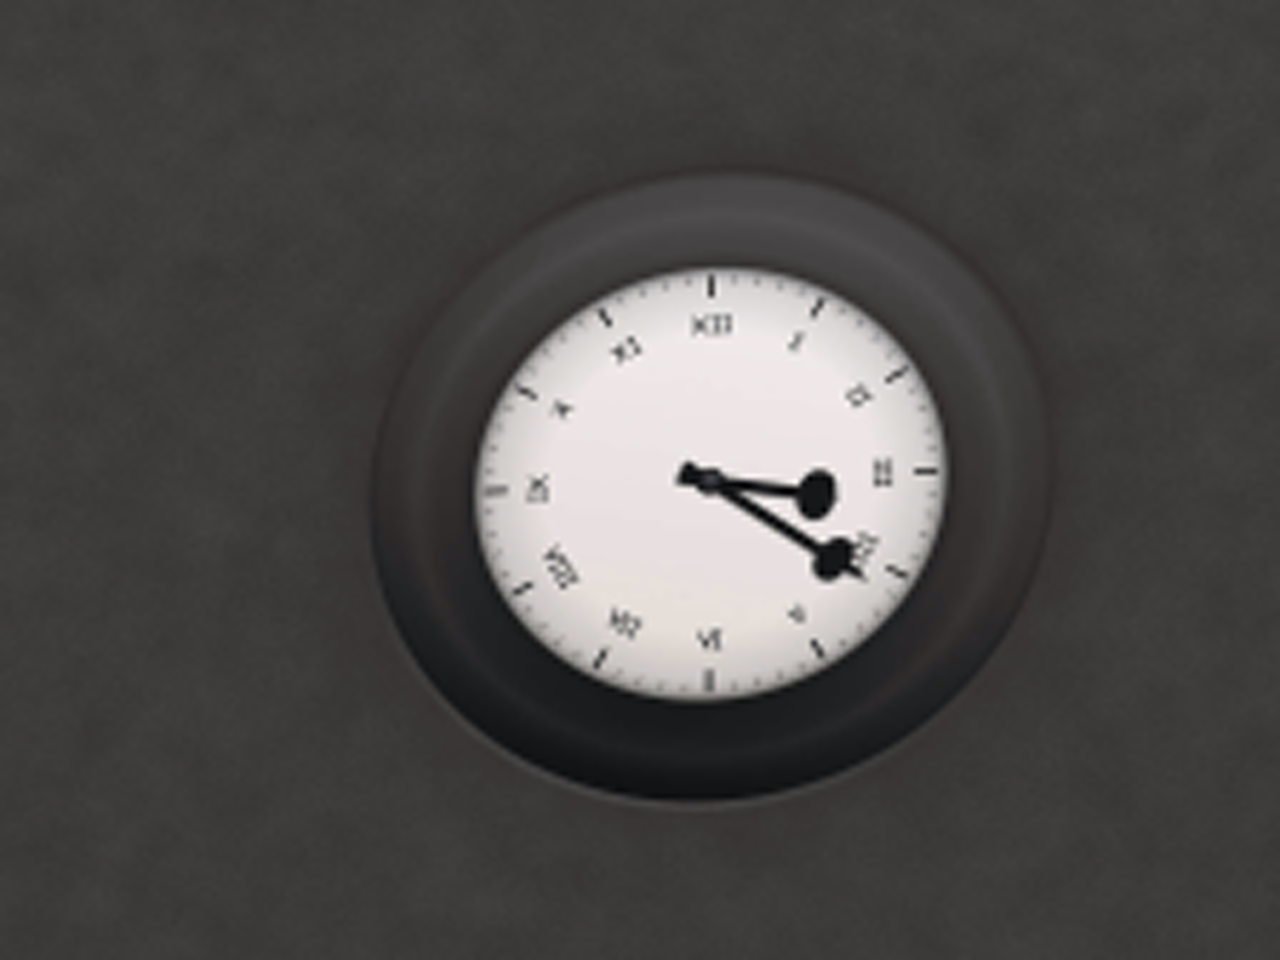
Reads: 3.21
